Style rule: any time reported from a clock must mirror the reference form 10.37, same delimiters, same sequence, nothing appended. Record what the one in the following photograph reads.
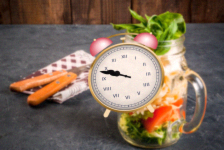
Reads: 9.48
